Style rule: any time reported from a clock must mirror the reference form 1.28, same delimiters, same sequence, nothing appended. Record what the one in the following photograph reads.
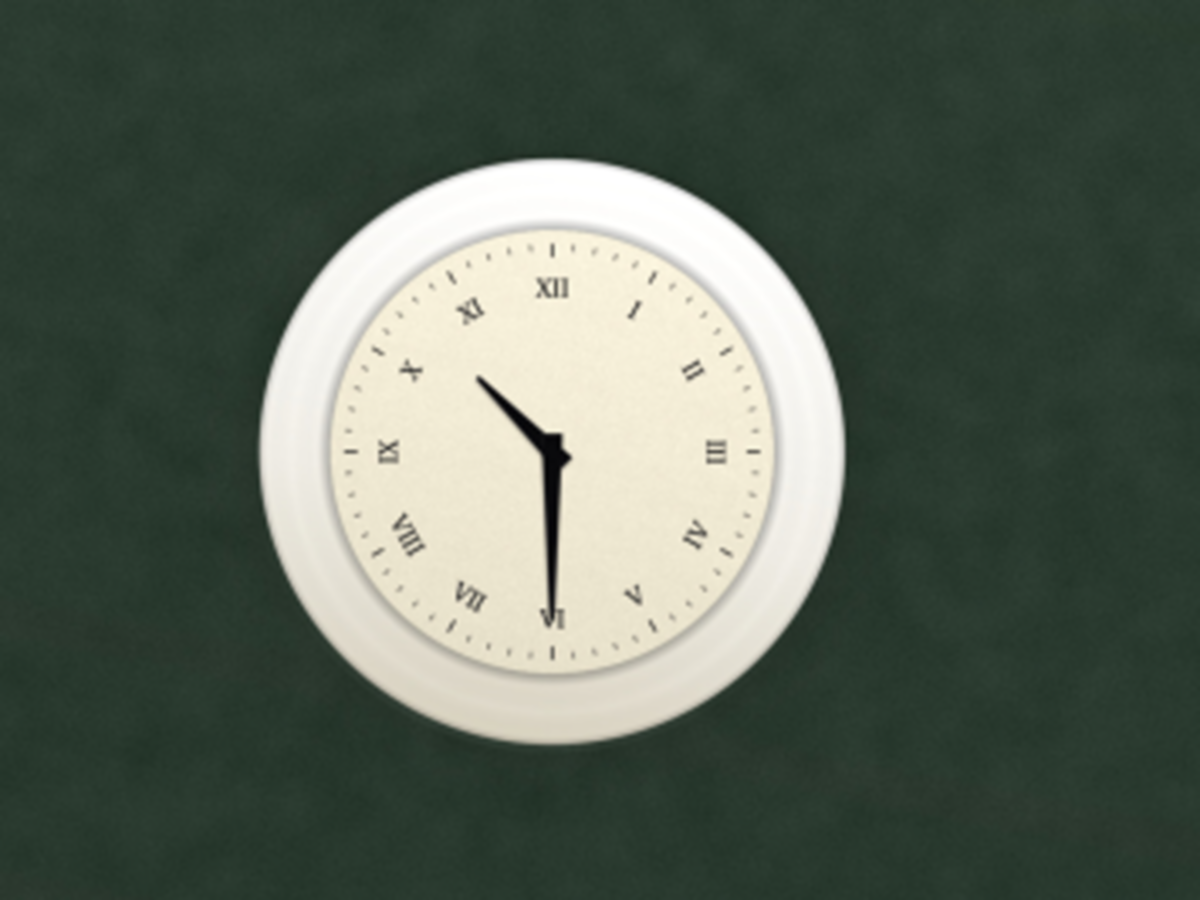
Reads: 10.30
